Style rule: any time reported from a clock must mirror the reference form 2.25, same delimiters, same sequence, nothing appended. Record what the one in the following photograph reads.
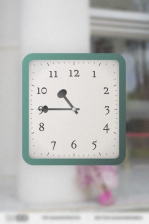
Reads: 10.45
